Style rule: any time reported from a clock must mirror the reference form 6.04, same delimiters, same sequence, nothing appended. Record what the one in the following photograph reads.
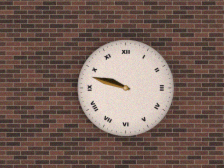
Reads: 9.48
